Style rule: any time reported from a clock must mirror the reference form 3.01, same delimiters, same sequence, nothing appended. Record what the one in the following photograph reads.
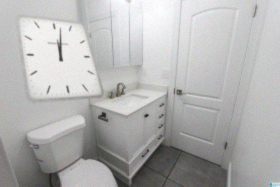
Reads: 12.02
